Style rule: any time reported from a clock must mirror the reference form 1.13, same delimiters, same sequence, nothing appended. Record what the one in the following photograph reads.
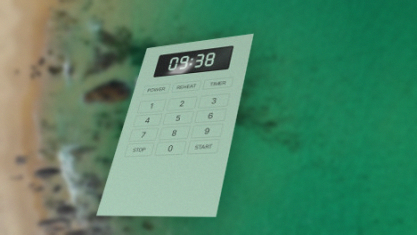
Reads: 9.38
